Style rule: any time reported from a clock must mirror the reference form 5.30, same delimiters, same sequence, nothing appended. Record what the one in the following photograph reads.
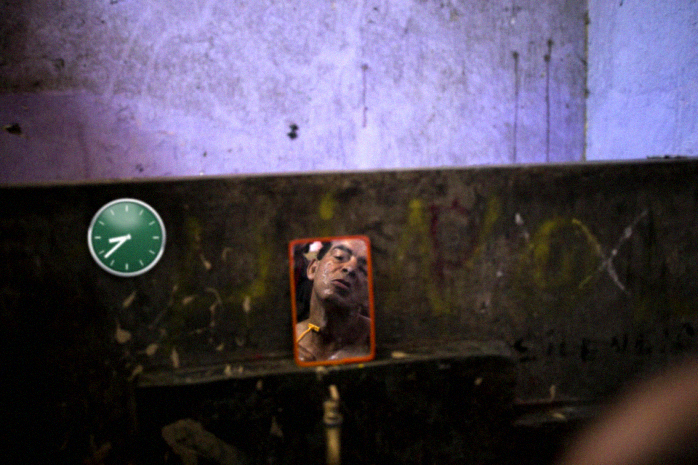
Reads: 8.38
